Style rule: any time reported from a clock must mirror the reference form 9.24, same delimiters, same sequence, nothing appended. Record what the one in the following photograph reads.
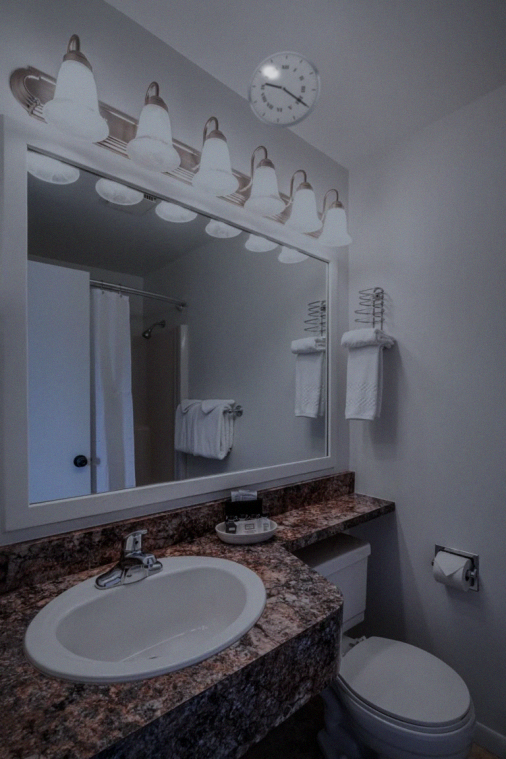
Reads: 9.20
